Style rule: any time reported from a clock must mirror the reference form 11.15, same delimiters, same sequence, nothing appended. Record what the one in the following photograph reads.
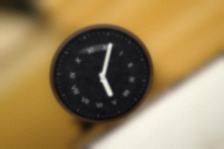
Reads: 5.01
